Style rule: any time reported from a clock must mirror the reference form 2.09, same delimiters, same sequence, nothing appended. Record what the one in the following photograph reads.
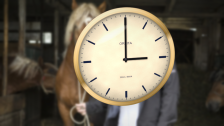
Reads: 3.00
